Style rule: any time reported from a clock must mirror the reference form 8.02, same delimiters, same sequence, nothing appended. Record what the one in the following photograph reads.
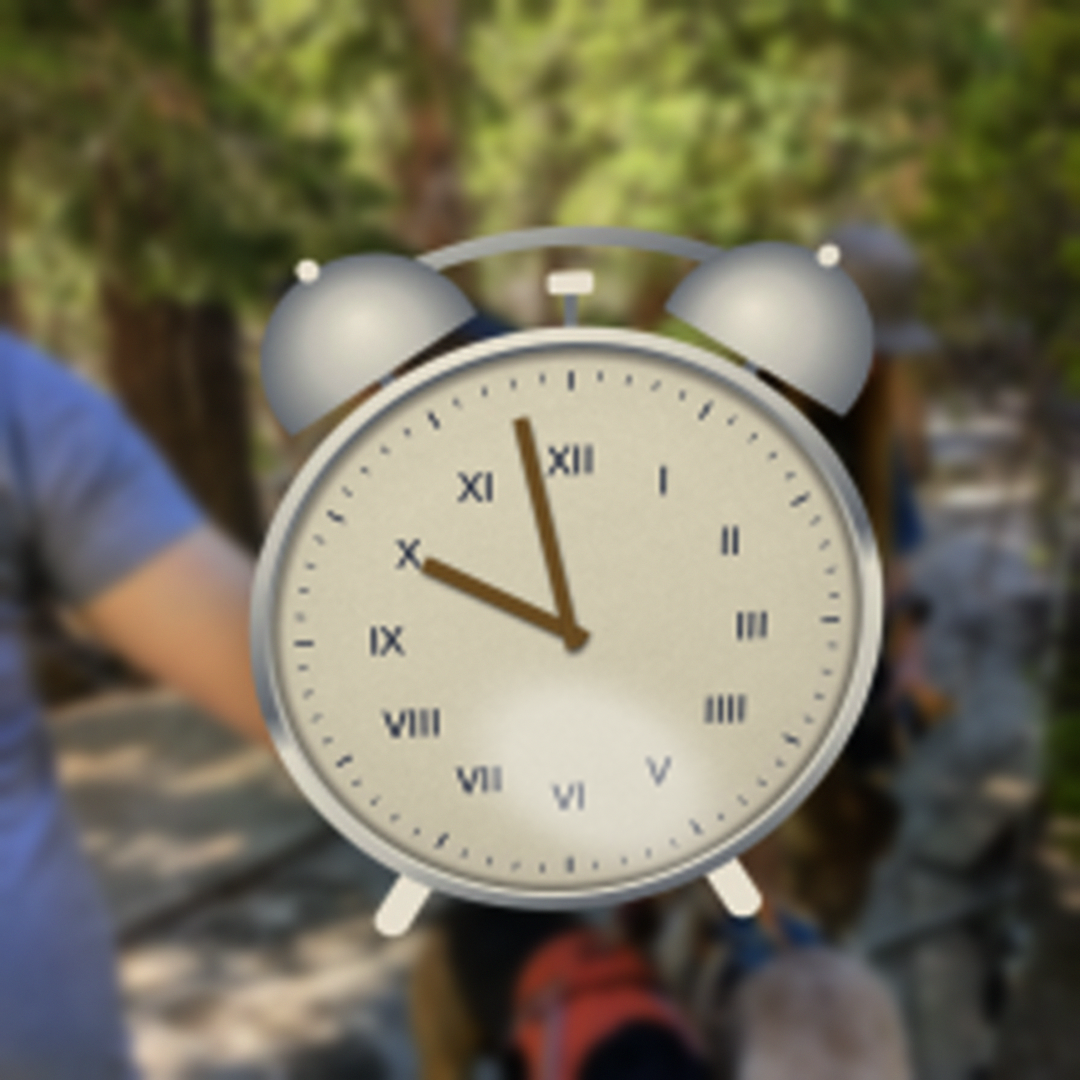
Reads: 9.58
